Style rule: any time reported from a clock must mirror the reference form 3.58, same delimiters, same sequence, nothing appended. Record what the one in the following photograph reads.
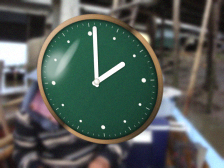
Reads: 2.01
